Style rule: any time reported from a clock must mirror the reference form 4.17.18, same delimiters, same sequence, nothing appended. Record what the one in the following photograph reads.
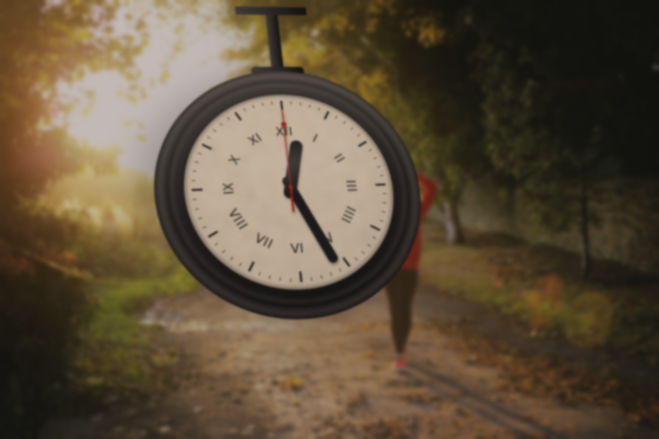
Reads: 12.26.00
